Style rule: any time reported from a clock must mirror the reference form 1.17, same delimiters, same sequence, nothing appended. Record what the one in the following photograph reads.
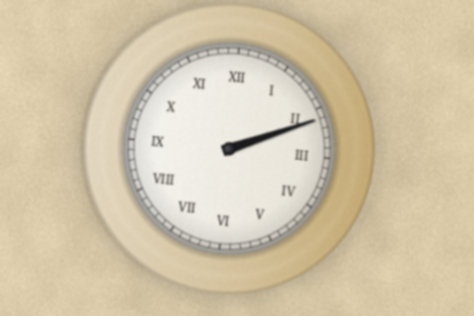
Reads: 2.11
